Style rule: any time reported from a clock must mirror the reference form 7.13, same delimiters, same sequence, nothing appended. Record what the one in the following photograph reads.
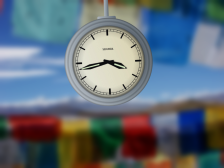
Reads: 3.43
